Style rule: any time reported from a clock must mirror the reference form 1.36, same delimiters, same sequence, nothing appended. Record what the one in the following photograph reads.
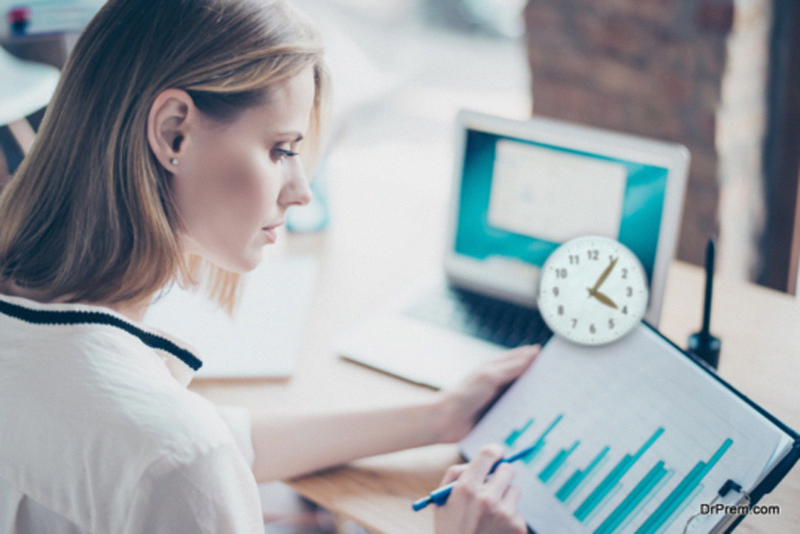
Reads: 4.06
